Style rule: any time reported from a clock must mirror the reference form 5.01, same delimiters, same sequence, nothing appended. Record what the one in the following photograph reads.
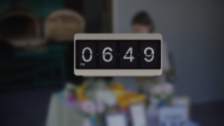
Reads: 6.49
